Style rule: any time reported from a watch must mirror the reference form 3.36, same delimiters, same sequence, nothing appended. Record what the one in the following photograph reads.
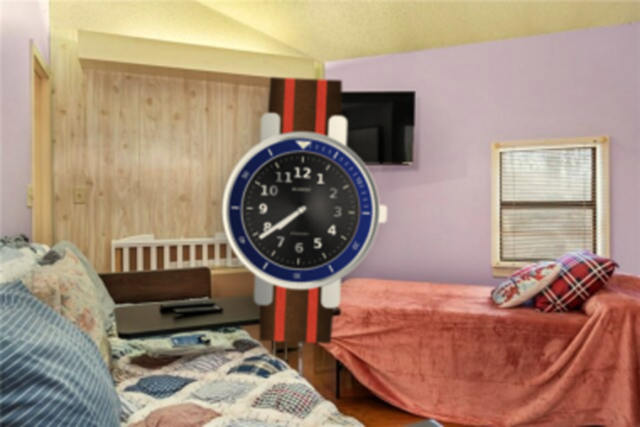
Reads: 7.39
